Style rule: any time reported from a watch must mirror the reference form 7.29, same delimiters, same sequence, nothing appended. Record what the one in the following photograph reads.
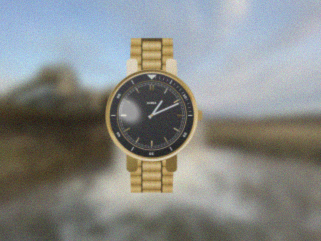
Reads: 1.11
